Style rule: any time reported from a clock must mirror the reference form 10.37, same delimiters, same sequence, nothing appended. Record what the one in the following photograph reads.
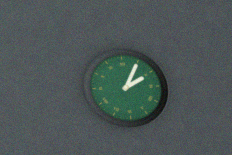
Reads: 2.05
